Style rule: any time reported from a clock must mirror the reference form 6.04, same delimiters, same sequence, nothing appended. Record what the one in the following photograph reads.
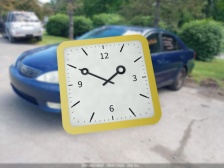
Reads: 1.50
